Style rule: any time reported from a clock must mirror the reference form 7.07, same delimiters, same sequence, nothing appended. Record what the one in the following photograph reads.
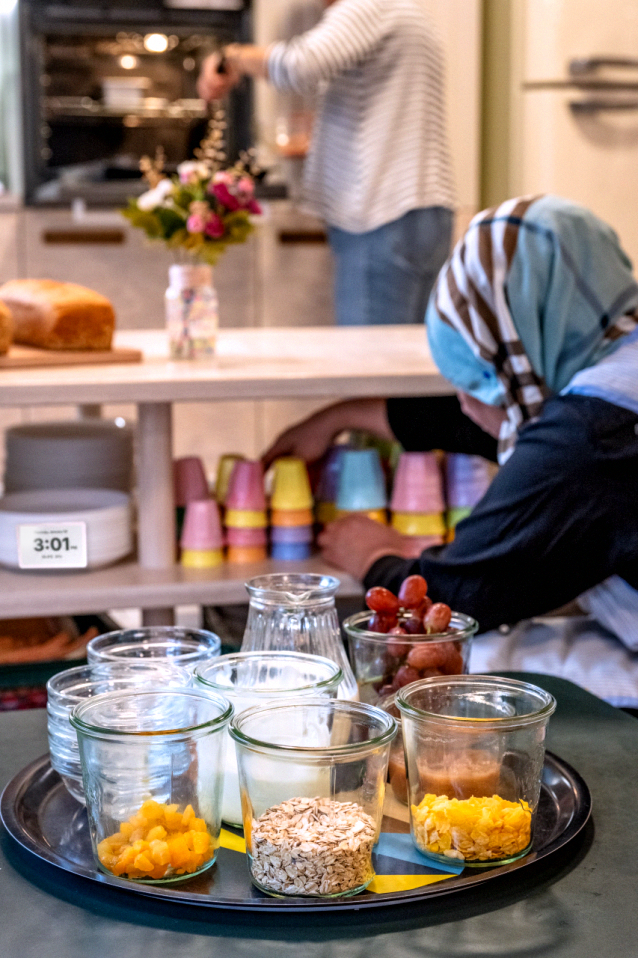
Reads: 3.01
